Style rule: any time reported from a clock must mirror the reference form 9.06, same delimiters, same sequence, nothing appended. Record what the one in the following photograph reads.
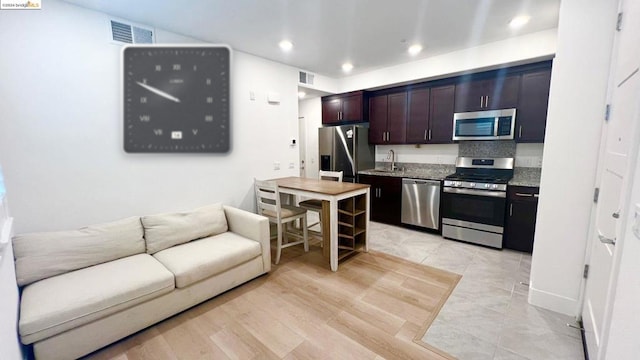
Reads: 9.49
